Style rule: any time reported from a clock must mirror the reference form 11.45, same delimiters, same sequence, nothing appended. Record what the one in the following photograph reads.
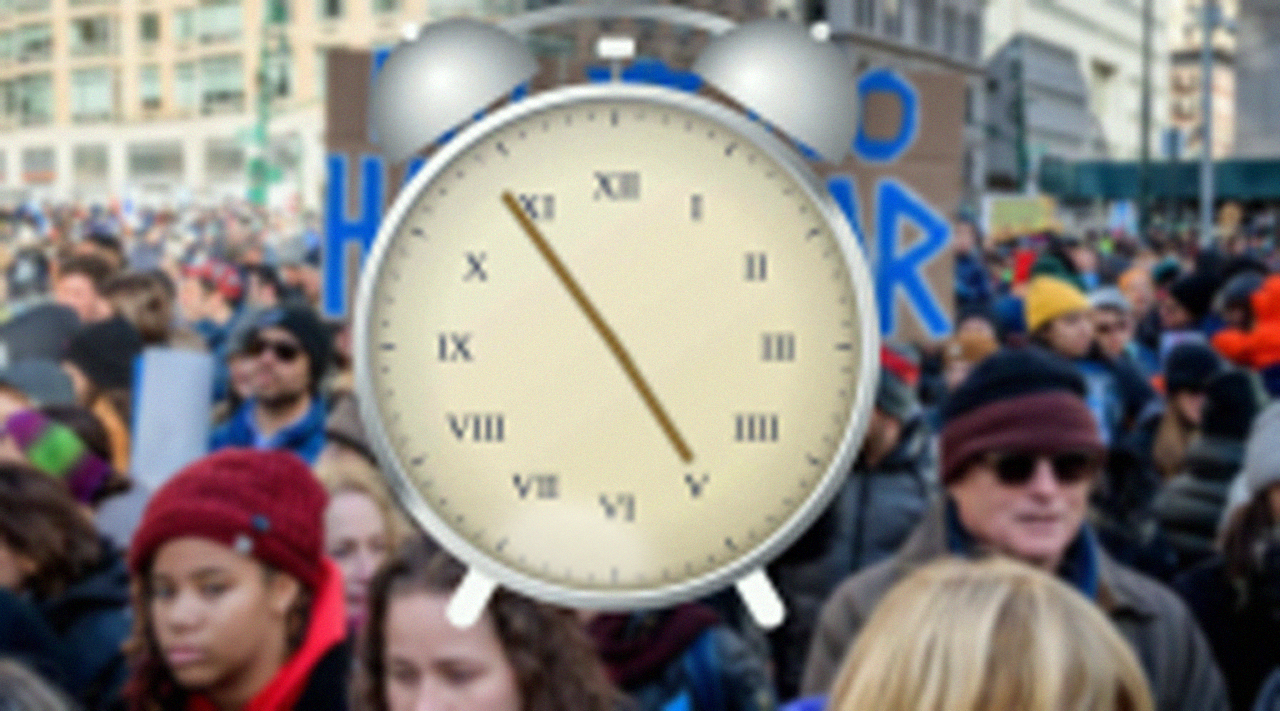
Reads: 4.54
